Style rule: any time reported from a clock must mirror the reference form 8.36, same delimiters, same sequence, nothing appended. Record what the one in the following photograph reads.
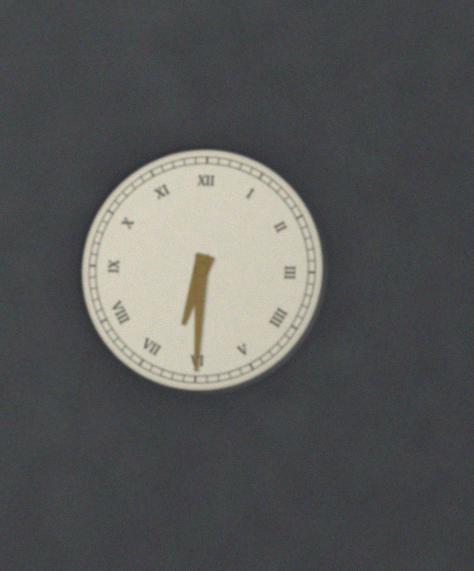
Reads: 6.30
